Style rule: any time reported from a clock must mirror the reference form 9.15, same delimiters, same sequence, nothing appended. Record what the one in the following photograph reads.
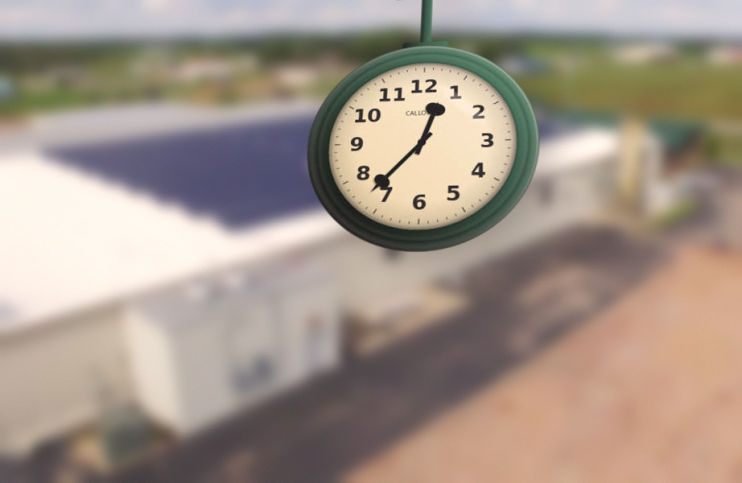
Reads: 12.37
